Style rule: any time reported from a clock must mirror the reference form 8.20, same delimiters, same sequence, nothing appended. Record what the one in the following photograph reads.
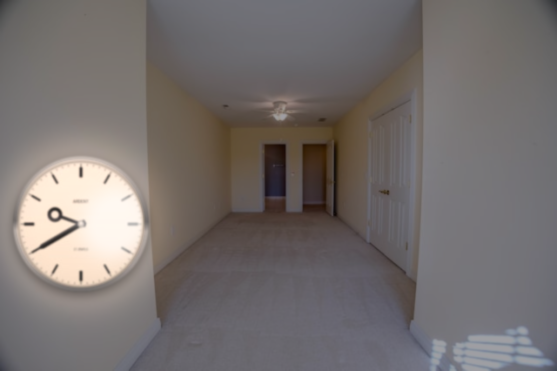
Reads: 9.40
